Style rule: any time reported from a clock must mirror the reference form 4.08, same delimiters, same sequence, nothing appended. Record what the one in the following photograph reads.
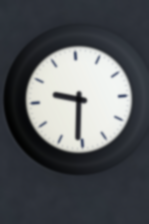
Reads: 9.31
